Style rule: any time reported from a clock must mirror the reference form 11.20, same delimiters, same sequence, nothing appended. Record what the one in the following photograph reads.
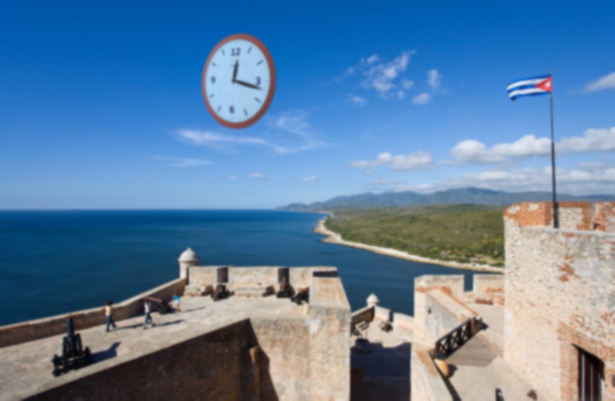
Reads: 12.17
